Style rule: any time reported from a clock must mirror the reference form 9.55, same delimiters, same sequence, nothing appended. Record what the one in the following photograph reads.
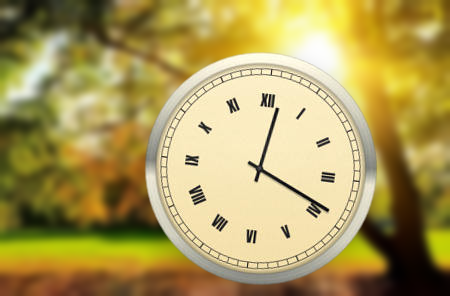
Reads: 12.19
